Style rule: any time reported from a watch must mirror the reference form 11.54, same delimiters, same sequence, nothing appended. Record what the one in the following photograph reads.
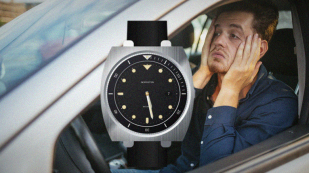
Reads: 5.28
